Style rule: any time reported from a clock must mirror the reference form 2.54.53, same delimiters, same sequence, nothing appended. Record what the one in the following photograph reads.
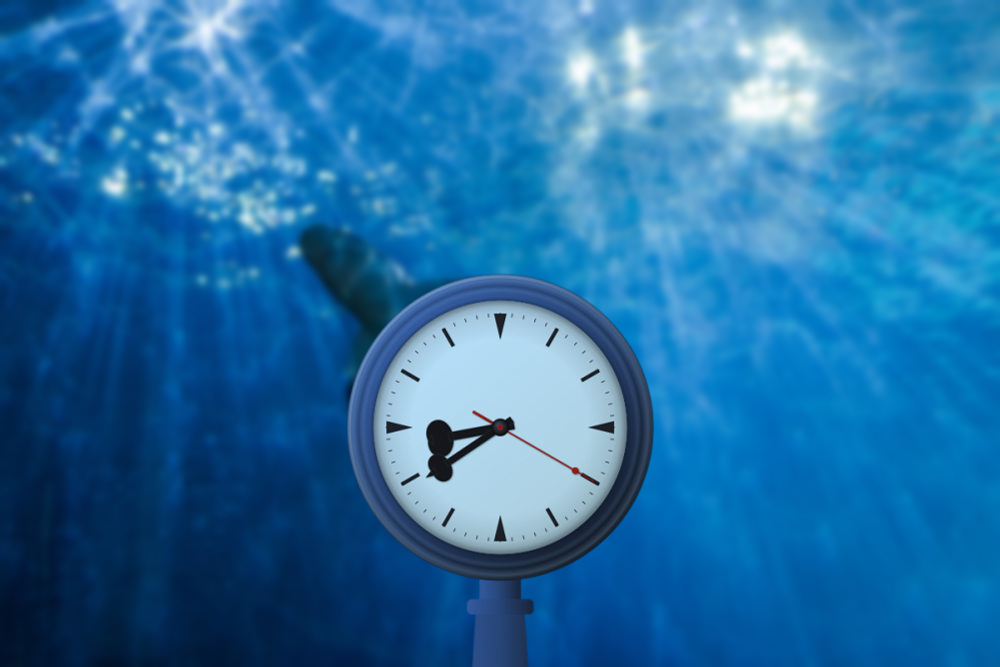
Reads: 8.39.20
